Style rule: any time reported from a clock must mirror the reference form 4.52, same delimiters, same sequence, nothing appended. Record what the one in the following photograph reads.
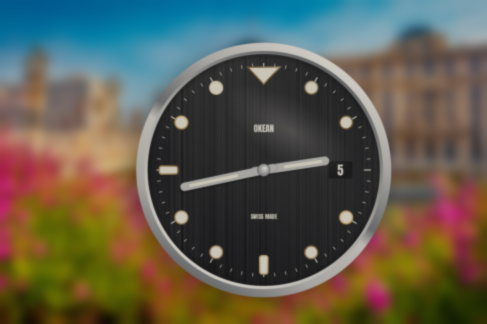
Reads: 2.43
